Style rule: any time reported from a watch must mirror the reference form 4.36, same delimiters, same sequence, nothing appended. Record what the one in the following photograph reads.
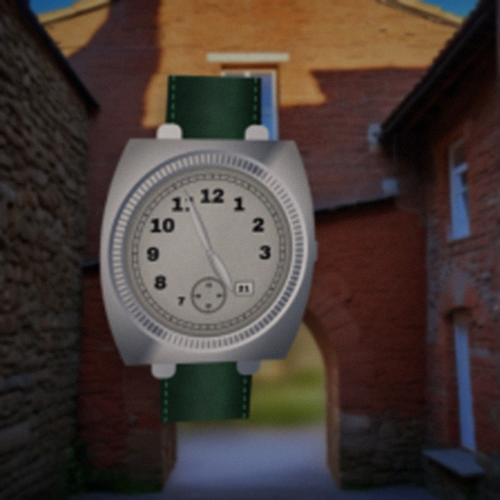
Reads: 4.56
